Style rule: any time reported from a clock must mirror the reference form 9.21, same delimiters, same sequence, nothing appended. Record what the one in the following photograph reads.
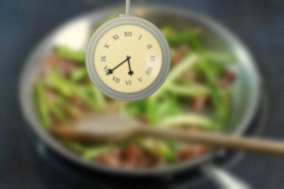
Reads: 5.39
